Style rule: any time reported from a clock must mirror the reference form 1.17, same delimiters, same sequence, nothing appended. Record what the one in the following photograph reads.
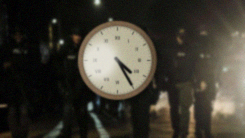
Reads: 4.25
